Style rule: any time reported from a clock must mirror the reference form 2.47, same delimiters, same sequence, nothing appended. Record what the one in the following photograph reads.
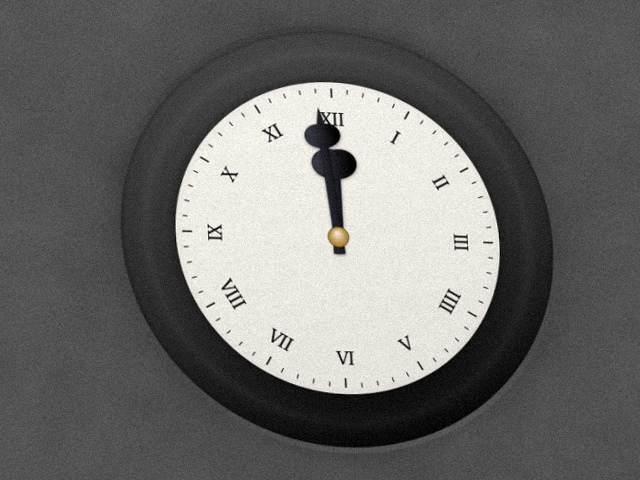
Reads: 11.59
